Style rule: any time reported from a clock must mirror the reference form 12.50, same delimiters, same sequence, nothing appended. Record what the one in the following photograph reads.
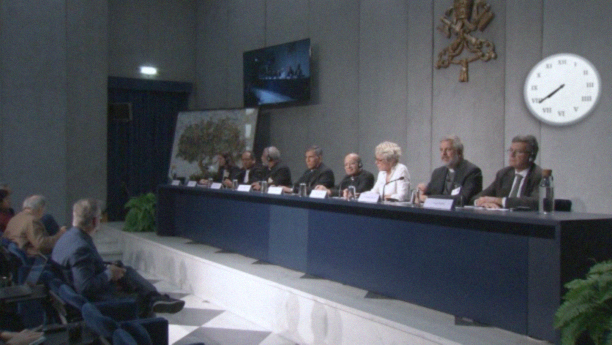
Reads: 7.39
